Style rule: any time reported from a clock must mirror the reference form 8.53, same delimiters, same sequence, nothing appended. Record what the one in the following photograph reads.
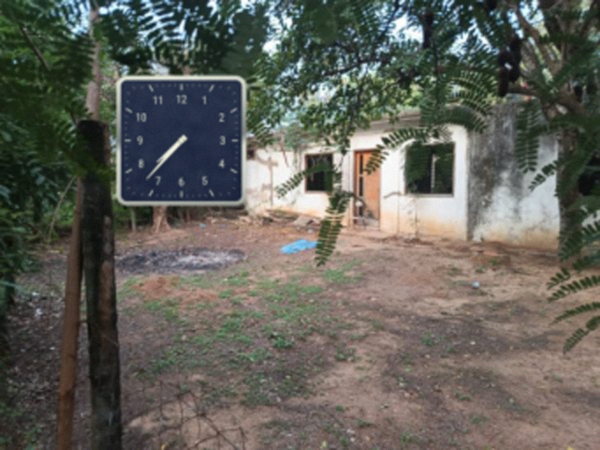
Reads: 7.37
